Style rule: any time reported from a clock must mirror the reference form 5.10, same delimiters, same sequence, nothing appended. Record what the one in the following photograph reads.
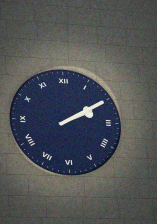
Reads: 2.10
